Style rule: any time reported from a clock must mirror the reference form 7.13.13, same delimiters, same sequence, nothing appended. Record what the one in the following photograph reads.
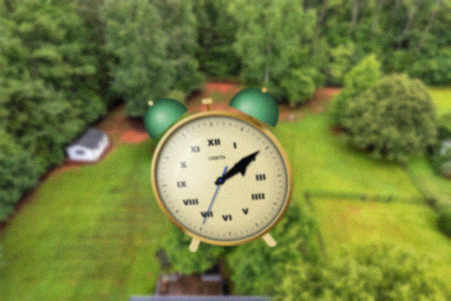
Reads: 2.09.35
